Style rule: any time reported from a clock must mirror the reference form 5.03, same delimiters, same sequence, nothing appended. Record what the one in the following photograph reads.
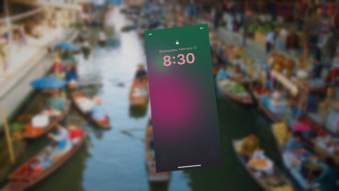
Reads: 8.30
